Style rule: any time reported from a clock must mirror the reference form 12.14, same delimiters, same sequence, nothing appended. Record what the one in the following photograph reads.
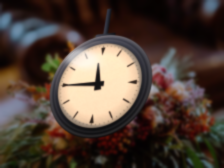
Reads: 11.45
